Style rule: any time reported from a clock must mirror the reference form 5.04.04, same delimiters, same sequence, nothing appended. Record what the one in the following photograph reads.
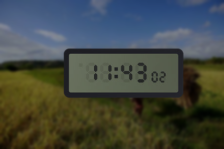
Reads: 11.43.02
